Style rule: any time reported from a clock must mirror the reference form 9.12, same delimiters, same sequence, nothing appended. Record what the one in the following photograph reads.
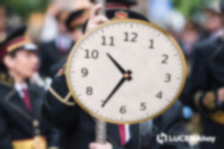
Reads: 10.35
